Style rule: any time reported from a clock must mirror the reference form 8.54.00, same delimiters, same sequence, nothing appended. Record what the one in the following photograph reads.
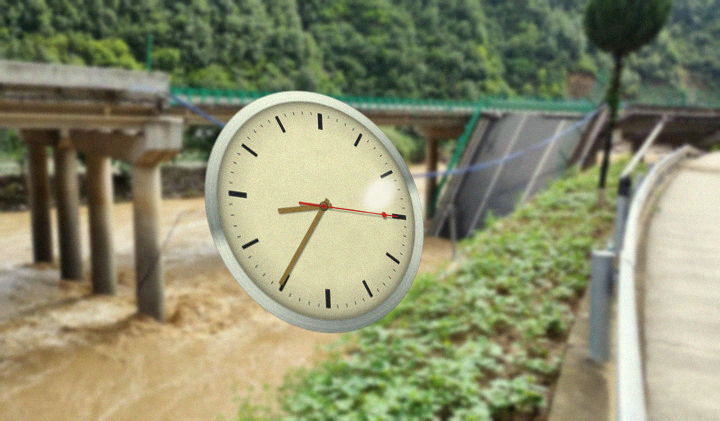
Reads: 8.35.15
